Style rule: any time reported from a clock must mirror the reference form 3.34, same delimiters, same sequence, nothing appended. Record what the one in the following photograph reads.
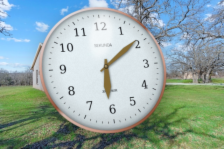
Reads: 6.09
